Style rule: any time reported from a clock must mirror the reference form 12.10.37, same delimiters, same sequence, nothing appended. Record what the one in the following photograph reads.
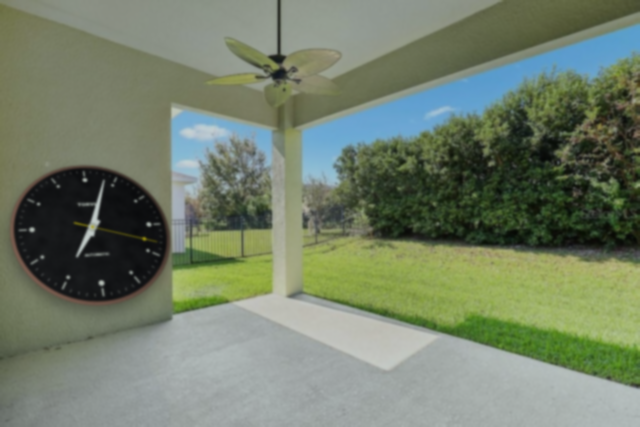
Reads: 7.03.18
